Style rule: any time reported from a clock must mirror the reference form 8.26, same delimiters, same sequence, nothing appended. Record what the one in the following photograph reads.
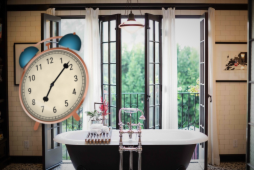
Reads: 7.08
